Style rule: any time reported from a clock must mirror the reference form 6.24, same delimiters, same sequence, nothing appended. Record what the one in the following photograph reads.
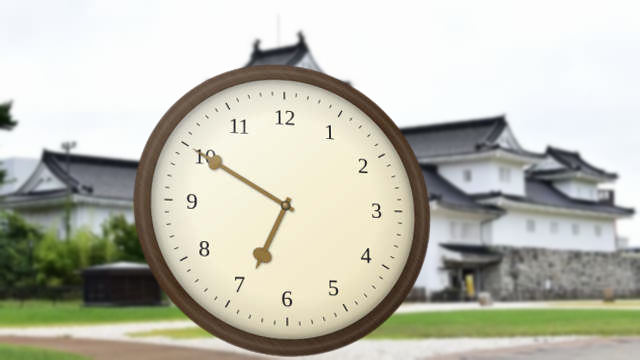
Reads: 6.50
